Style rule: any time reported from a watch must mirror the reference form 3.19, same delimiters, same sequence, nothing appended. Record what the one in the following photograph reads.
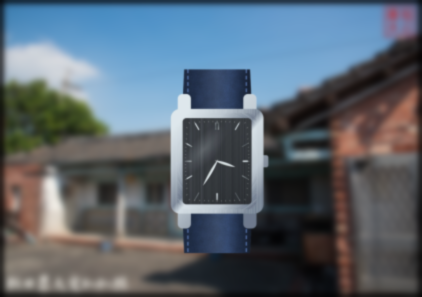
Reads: 3.35
